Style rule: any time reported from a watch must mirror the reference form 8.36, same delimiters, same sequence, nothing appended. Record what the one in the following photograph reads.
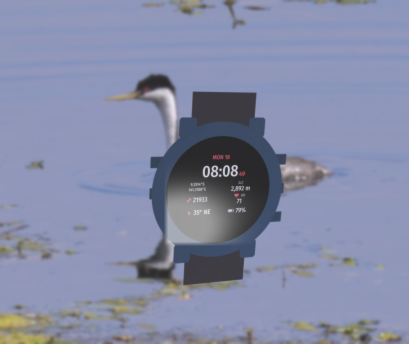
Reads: 8.08
